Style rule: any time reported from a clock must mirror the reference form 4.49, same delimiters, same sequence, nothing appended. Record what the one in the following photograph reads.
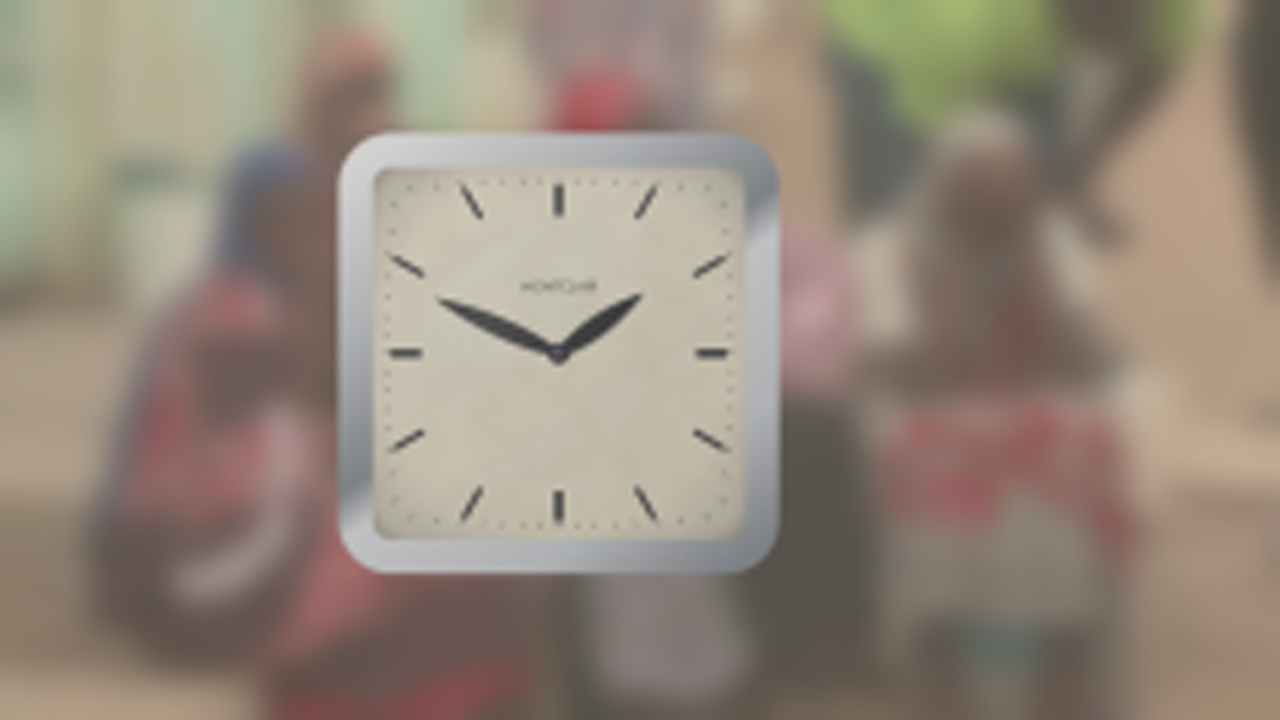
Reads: 1.49
